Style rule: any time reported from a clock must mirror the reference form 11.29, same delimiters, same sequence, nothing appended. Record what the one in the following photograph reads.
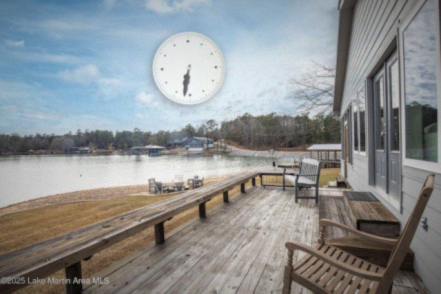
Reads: 6.32
